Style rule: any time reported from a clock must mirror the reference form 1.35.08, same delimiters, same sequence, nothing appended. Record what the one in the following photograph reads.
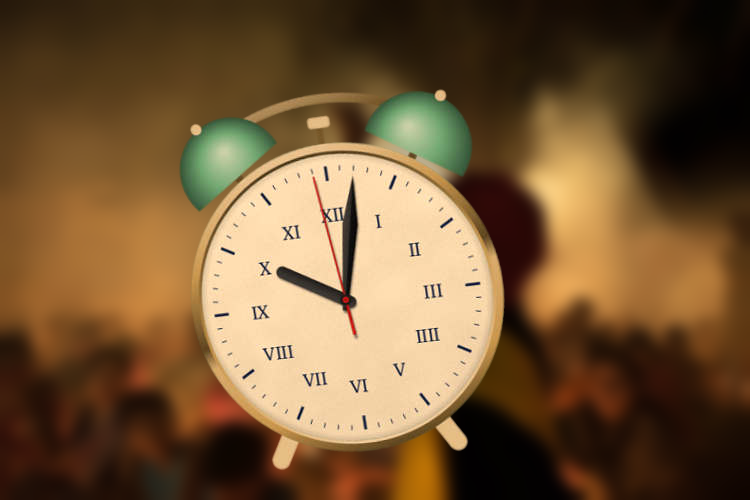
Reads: 10.01.59
